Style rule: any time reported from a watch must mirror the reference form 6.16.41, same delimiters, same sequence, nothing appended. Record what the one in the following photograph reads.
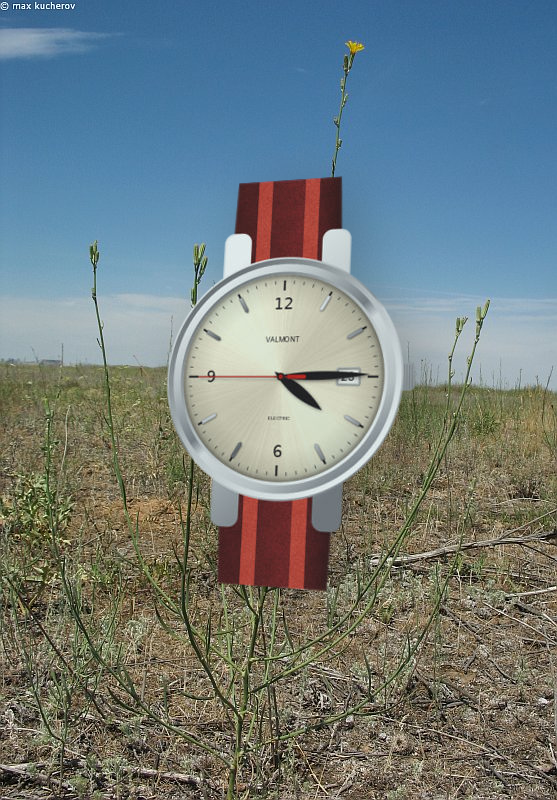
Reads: 4.14.45
